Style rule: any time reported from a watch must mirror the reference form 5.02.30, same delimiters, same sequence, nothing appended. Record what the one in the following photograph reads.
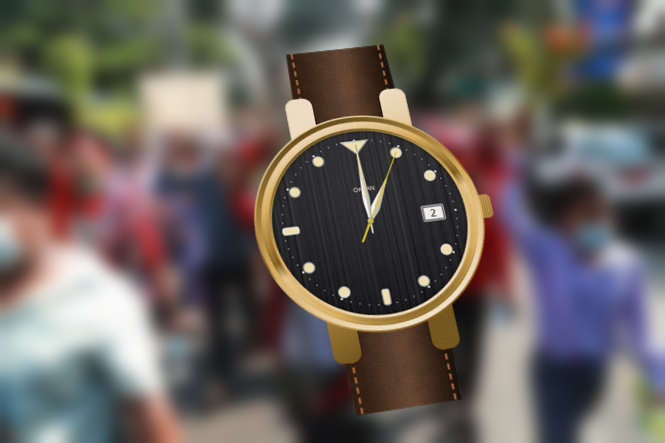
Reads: 1.00.05
